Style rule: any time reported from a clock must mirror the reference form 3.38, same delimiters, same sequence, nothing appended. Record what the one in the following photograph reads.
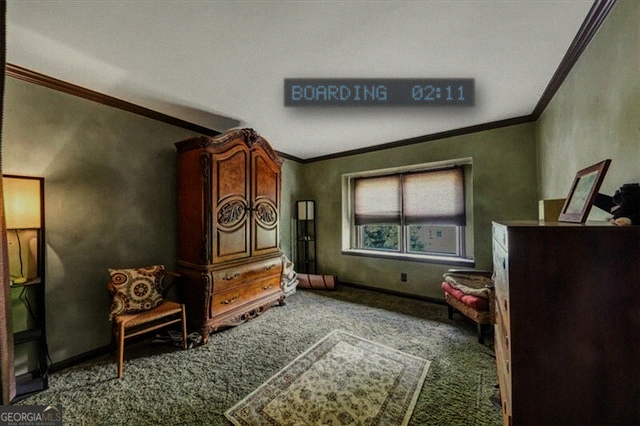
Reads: 2.11
